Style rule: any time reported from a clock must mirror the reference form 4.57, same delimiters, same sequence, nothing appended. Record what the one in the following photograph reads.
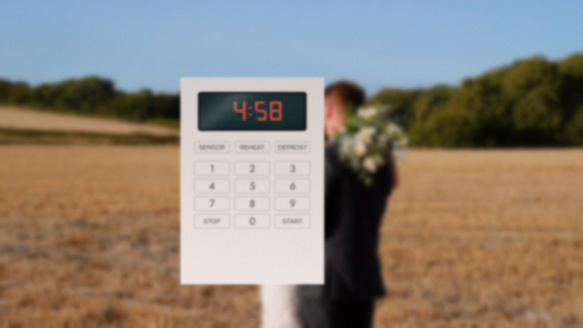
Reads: 4.58
